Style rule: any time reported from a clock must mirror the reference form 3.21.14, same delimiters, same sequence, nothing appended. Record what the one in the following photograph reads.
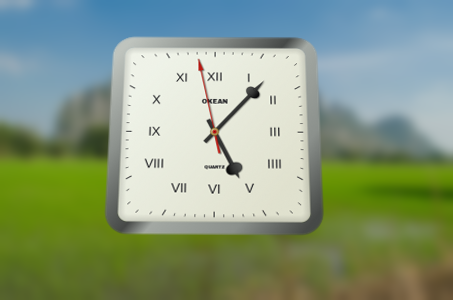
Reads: 5.06.58
